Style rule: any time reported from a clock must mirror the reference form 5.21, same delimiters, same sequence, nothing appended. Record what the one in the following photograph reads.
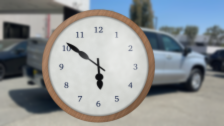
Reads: 5.51
